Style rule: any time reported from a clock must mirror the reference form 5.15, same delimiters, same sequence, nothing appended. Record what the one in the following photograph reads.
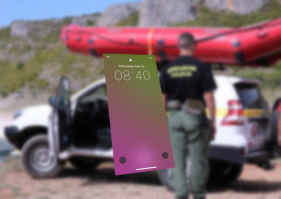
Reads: 8.40
